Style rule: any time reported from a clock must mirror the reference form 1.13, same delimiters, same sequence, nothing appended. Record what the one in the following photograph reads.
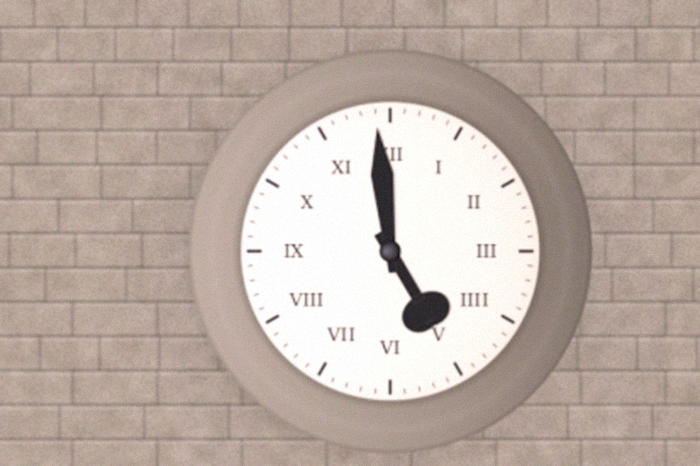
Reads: 4.59
